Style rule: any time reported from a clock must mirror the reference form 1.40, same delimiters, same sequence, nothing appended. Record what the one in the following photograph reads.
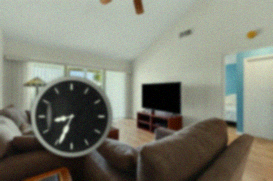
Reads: 8.34
